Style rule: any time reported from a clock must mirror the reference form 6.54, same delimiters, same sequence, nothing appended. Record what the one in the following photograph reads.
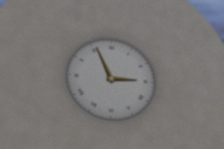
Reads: 2.56
